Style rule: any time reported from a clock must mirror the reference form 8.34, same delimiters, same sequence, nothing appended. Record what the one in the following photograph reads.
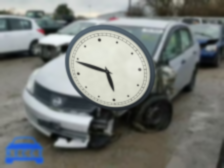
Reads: 5.49
